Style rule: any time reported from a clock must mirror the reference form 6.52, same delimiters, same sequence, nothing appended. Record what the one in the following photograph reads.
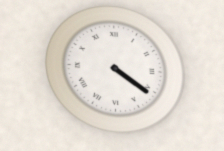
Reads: 4.21
